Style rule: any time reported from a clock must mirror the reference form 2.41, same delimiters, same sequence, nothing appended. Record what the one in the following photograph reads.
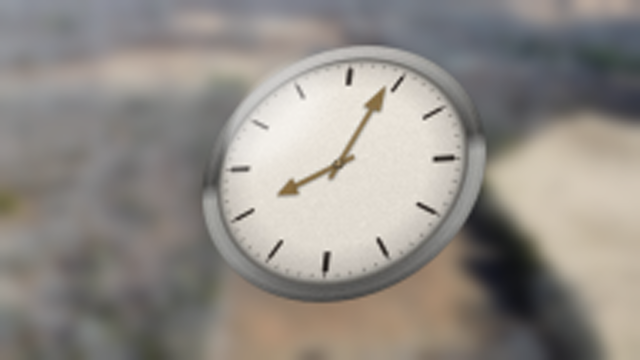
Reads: 8.04
